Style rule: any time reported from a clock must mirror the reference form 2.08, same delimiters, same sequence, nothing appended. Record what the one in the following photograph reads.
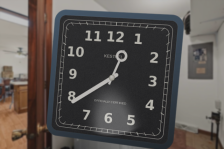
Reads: 12.39
